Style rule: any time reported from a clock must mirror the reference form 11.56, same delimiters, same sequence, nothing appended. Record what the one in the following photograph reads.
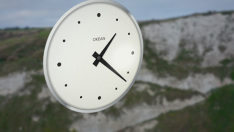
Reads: 1.22
